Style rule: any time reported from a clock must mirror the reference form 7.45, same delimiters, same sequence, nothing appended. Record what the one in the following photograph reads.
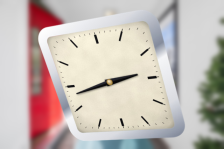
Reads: 2.43
